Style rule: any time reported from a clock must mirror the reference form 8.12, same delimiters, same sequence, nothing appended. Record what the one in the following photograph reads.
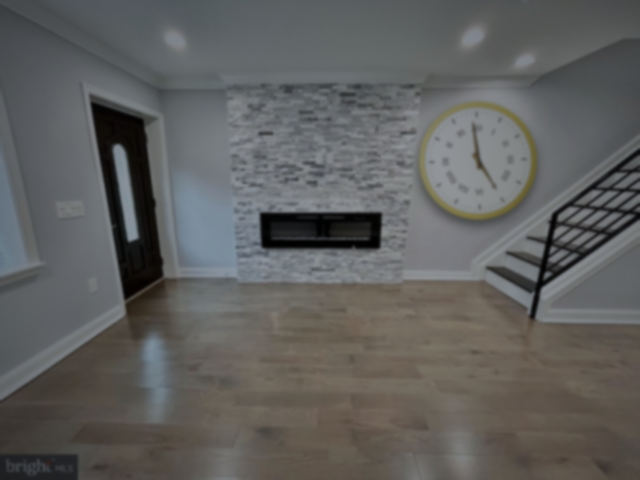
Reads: 4.59
